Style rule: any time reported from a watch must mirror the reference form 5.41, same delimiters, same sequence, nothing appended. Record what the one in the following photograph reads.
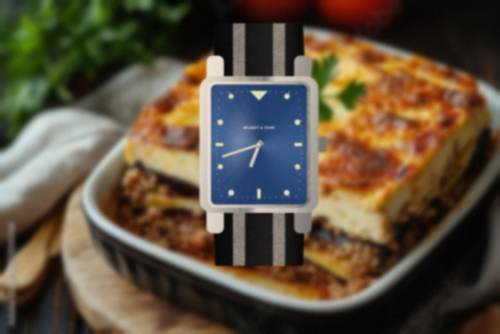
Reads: 6.42
